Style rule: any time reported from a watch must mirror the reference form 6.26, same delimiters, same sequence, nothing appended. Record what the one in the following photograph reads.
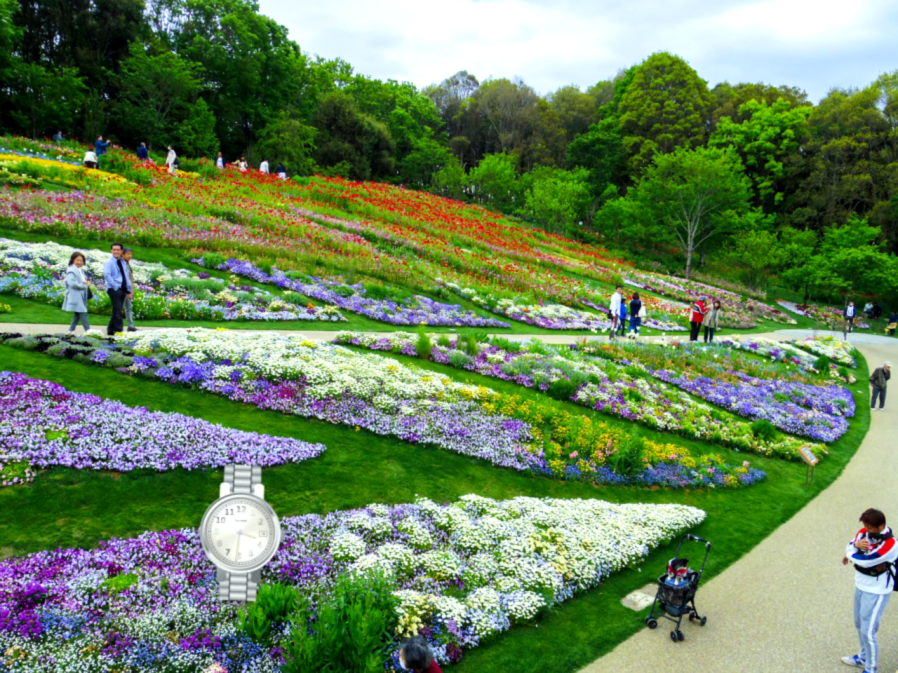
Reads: 3.31
